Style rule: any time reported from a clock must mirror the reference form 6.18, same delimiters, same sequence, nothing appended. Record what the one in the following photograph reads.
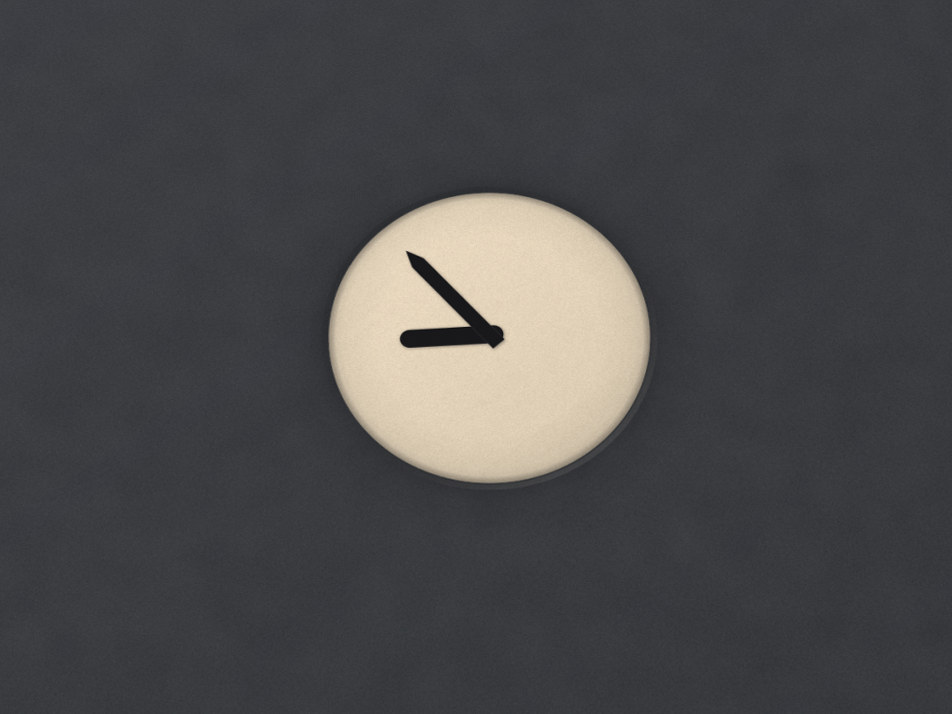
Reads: 8.53
